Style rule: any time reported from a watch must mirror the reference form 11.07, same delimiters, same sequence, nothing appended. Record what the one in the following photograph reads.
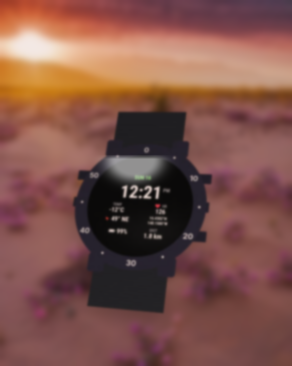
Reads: 12.21
